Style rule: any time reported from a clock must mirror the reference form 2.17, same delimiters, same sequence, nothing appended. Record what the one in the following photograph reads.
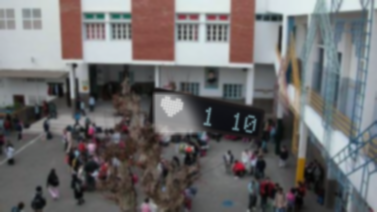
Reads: 1.10
